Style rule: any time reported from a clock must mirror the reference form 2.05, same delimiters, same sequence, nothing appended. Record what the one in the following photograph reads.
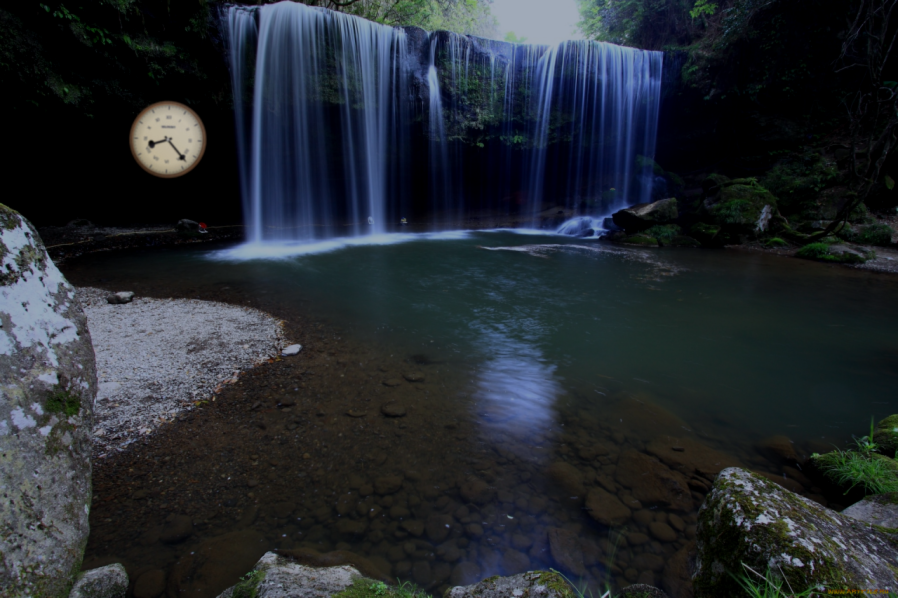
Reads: 8.23
